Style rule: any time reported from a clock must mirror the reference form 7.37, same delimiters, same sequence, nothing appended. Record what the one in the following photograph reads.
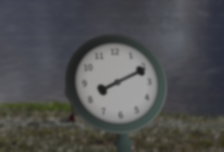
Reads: 8.11
